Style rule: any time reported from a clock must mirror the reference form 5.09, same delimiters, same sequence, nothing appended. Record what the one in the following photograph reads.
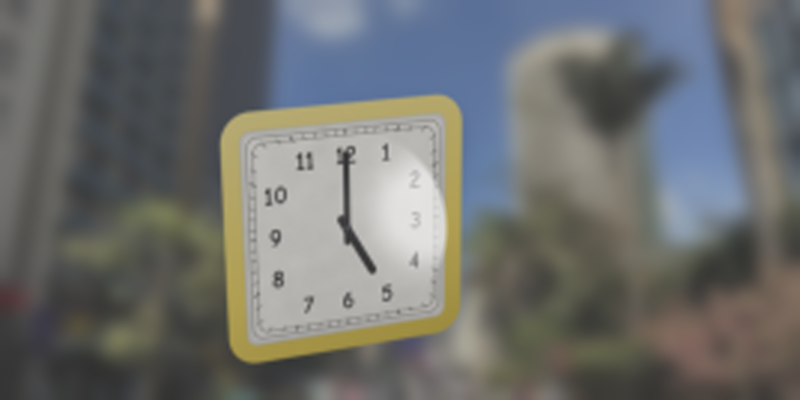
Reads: 5.00
